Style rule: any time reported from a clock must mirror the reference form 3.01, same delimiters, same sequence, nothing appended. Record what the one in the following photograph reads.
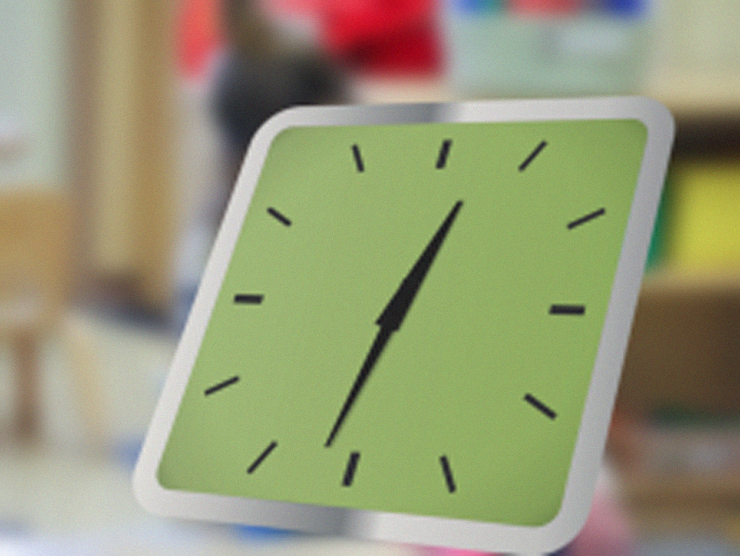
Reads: 12.32
